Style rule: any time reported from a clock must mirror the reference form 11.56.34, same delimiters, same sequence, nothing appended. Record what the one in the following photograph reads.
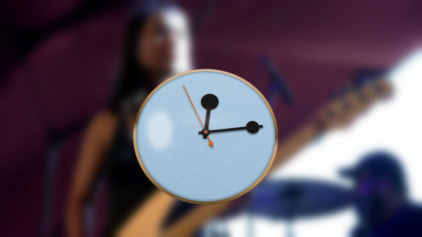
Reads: 12.13.56
